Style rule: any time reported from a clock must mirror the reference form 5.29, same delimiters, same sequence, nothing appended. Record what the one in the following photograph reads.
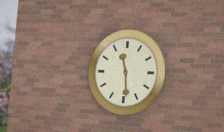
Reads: 11.29
